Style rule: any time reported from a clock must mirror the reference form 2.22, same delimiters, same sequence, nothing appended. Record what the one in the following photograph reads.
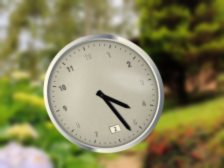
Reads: 4.27
